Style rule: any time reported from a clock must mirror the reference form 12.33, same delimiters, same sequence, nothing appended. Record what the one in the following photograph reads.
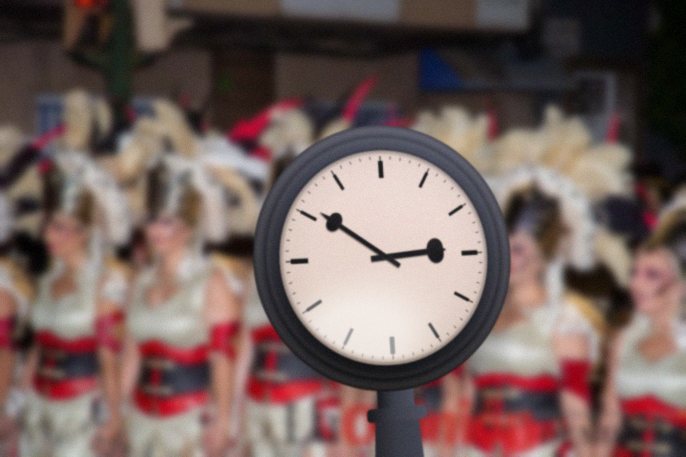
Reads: 2.51
